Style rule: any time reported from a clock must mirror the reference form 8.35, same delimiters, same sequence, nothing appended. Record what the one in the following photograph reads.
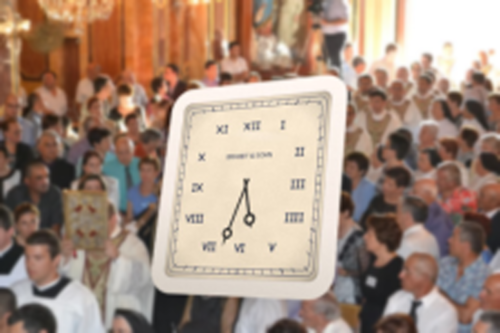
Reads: 5.33
